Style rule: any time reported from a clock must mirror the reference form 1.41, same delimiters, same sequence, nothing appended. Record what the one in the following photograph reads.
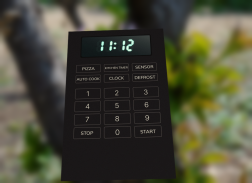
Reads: 11.12
